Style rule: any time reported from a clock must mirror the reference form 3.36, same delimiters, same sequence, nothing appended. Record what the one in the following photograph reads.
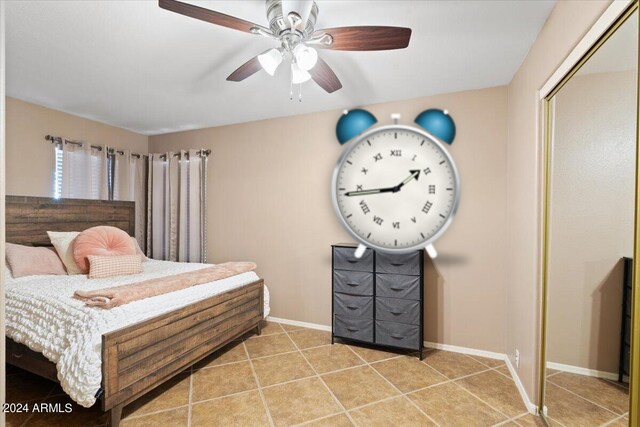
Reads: 1.44
